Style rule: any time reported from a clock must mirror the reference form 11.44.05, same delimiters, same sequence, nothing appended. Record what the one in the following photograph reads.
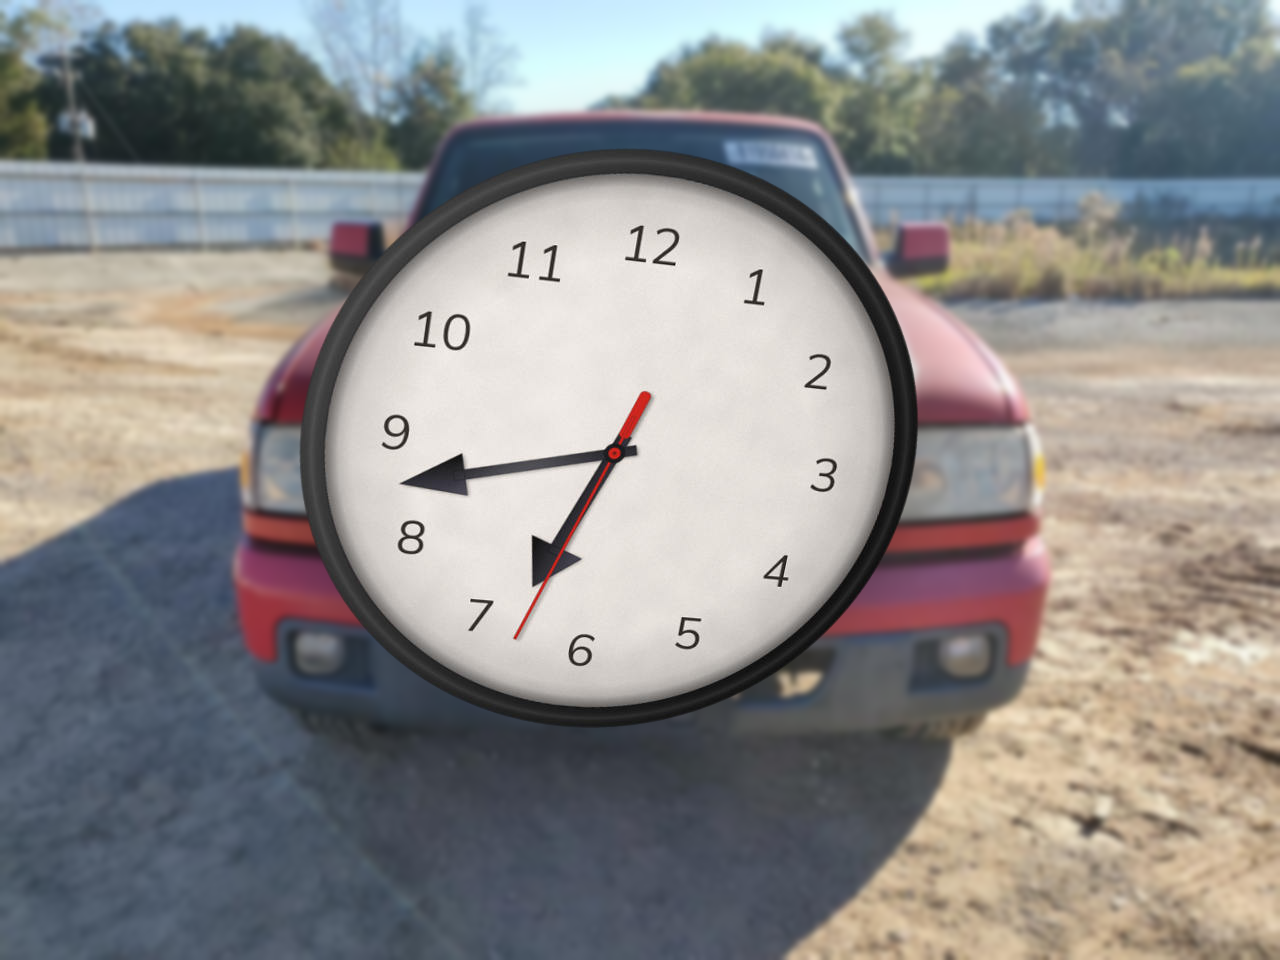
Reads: 6.42.33
